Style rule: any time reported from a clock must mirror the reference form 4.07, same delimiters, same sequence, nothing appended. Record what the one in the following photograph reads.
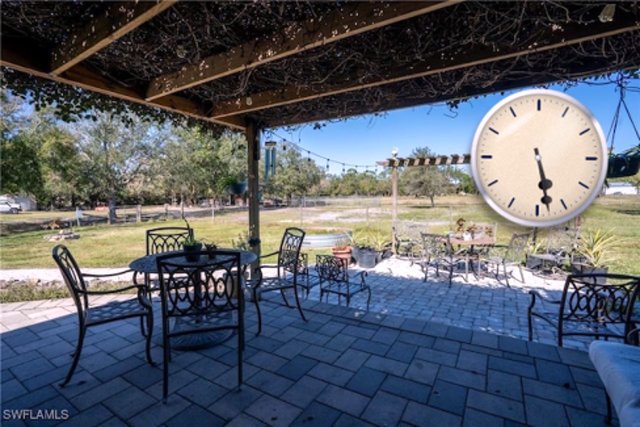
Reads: 5.28
